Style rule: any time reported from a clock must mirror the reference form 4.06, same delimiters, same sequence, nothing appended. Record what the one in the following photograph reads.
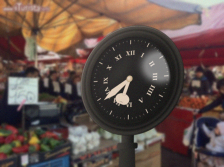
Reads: 6.39
